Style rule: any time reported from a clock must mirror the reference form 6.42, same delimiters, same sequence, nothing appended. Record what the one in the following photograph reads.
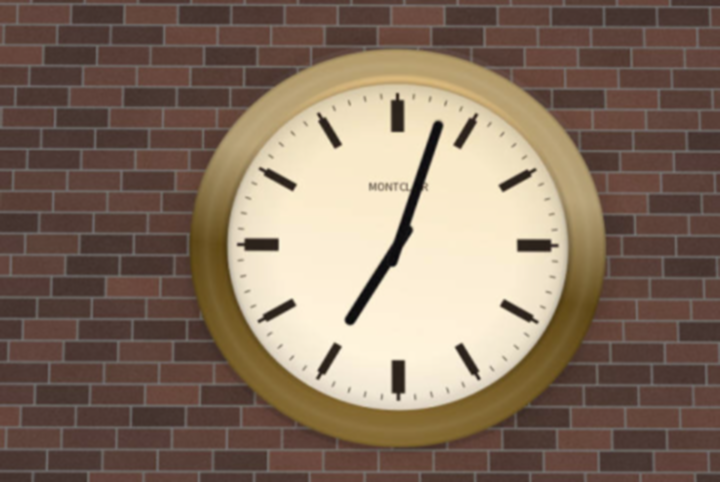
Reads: 7.03
